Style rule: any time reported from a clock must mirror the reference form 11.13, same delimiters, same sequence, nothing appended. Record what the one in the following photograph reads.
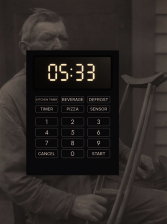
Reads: 5.33
